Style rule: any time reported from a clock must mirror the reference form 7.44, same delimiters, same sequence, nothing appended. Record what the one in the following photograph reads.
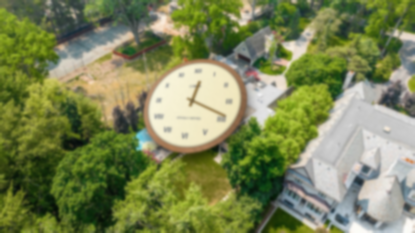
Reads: 12.19
